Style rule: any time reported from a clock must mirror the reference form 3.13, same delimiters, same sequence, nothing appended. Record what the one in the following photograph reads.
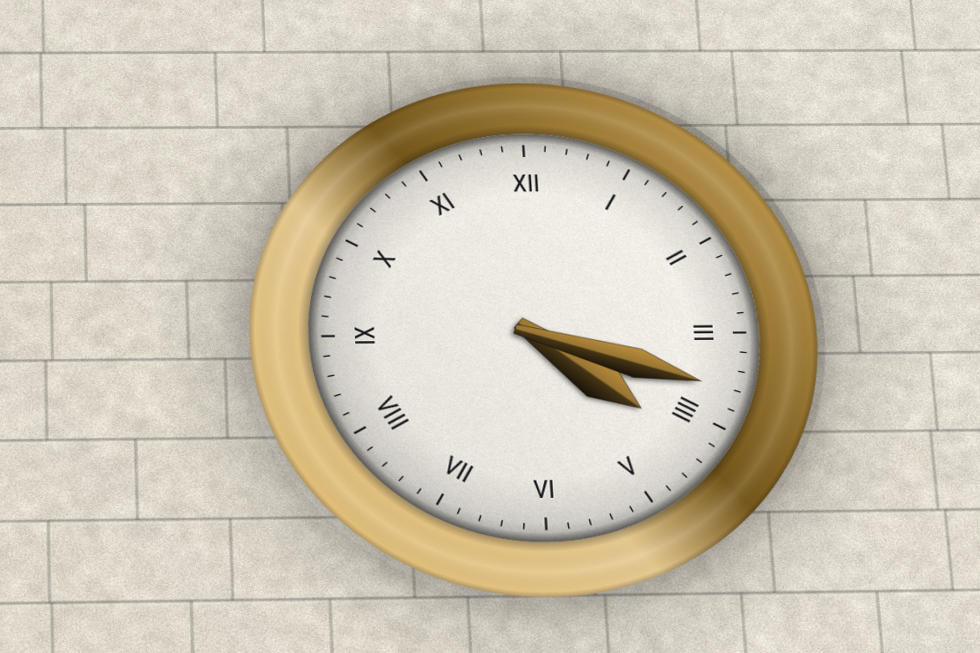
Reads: 4.18
